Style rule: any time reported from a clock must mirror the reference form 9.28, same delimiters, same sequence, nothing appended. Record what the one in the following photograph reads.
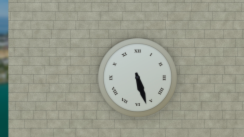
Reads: 5.27
